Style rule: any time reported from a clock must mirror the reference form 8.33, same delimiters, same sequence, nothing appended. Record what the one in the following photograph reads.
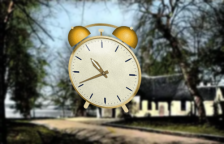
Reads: 10.41
